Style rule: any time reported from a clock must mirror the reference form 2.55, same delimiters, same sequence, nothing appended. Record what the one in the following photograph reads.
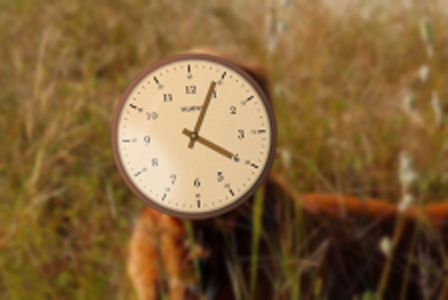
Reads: 4.04
